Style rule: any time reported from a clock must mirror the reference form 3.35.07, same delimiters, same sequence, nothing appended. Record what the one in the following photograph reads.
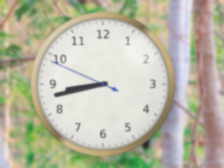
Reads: 8.42.49
